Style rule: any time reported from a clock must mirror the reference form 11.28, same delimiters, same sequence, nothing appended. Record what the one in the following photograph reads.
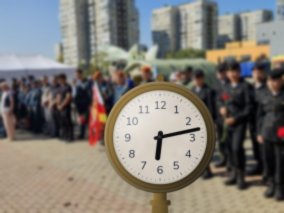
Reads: 6.13
